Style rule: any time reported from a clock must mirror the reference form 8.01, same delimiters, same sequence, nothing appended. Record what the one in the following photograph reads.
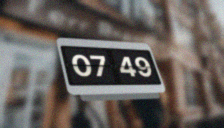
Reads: 7.49
